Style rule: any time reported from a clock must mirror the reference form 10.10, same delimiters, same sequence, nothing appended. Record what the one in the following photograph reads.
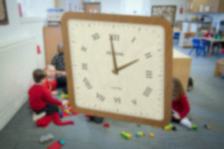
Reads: 1.59
